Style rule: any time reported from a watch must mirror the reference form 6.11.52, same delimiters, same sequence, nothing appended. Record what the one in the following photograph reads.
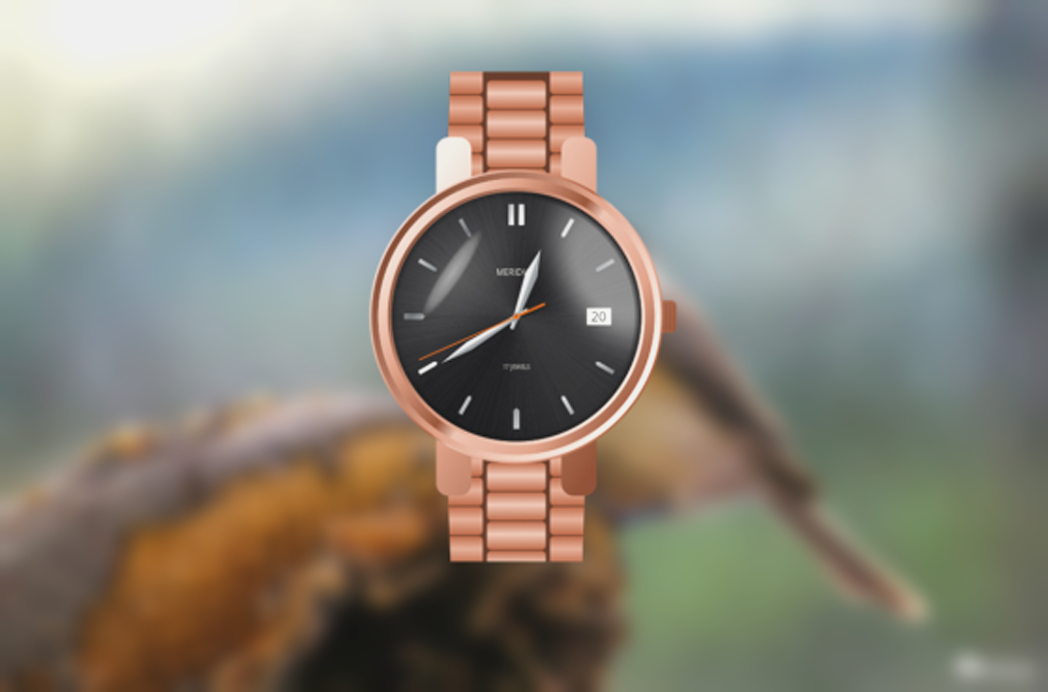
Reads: 12.39.41
